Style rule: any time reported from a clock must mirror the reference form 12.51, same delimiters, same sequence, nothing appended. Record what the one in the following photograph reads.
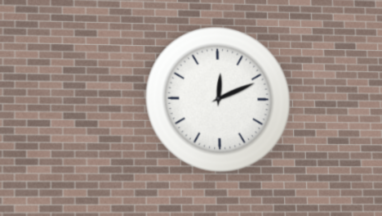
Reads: 12.11
